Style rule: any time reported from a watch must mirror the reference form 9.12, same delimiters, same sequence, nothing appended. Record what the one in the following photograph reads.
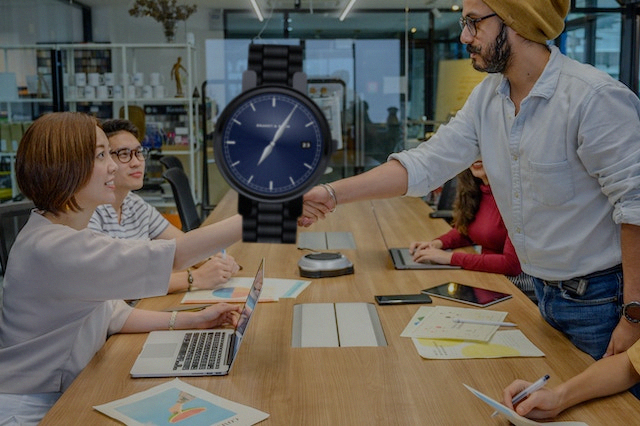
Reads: 7.05
